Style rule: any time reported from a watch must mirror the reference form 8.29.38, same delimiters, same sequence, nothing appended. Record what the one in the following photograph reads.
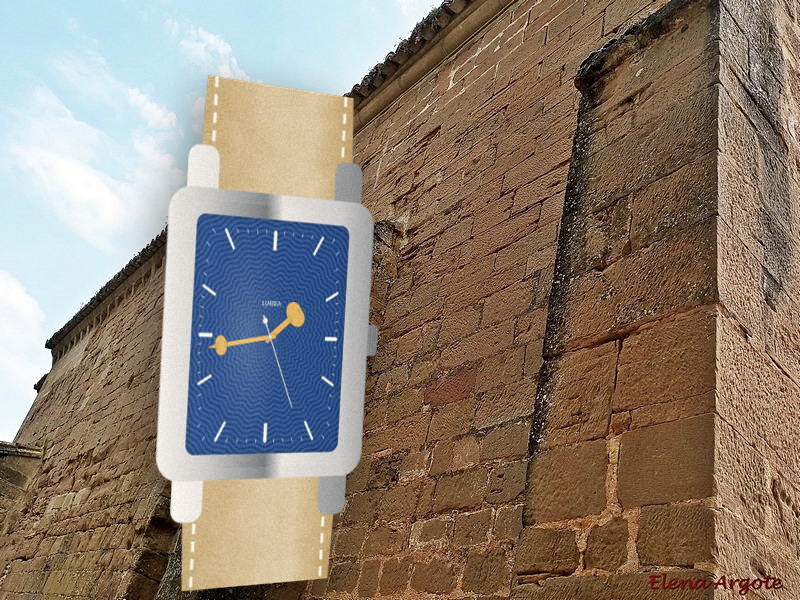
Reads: 1.43.26
